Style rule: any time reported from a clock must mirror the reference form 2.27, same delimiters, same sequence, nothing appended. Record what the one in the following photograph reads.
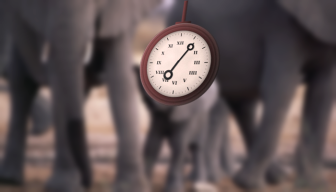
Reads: 7.06
